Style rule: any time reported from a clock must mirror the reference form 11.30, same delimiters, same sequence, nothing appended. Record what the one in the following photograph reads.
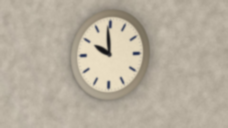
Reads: 9.59
